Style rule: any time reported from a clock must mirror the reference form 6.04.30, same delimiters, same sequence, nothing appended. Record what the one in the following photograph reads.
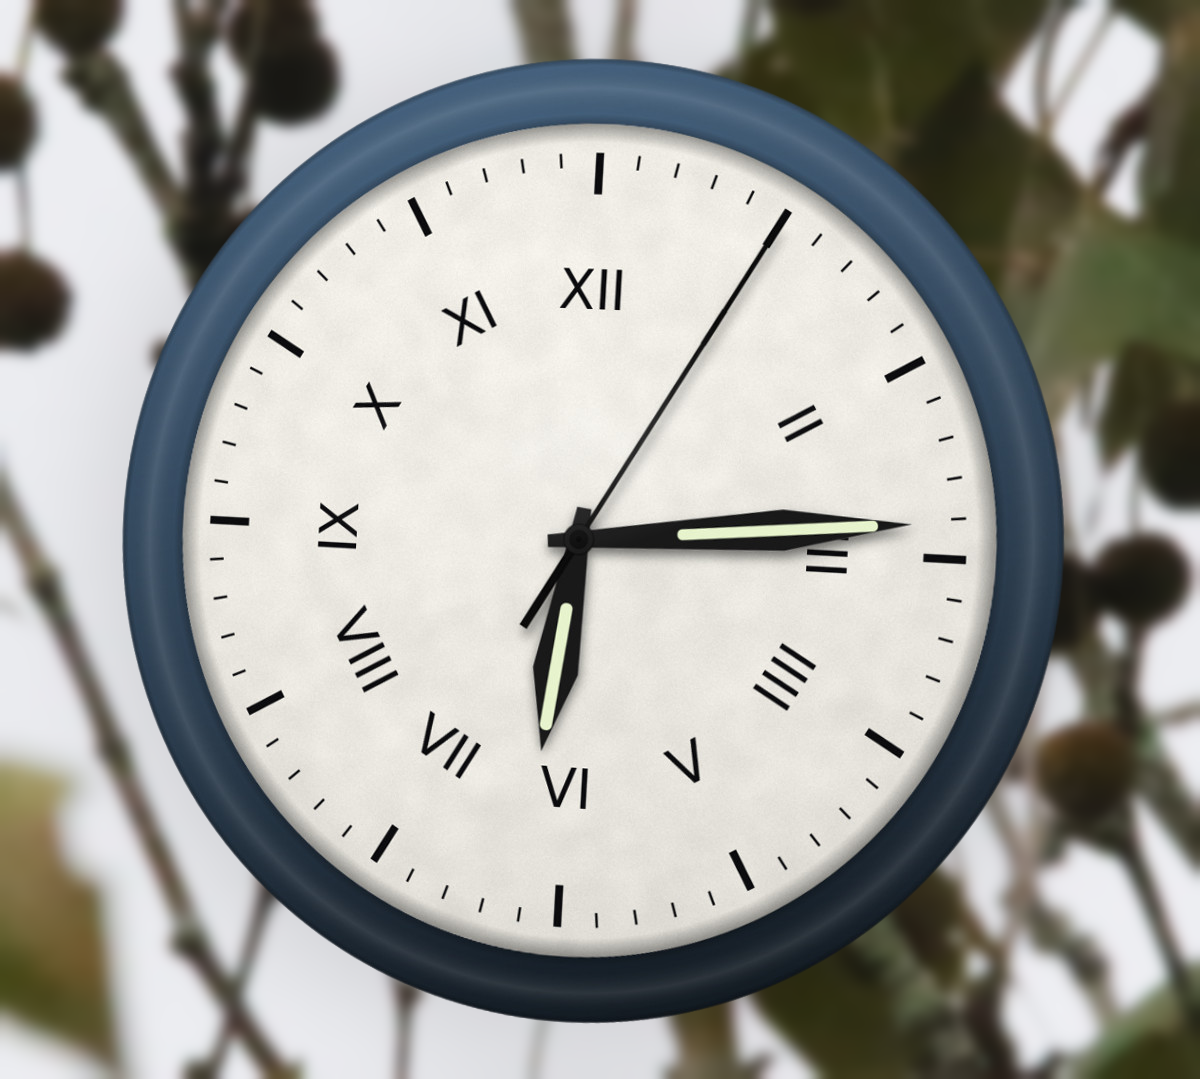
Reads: 6.14.05
